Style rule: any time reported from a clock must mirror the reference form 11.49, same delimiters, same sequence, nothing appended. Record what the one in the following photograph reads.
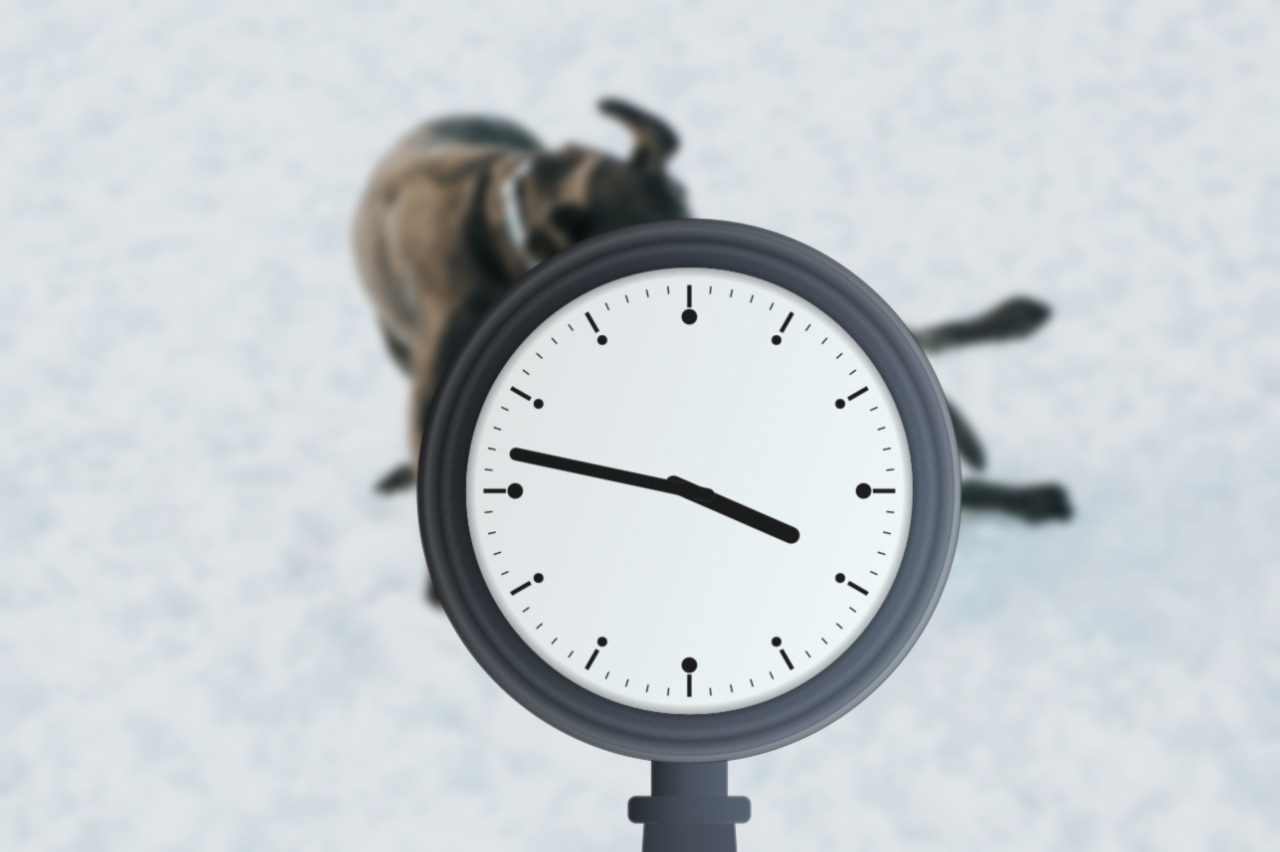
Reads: 3.47
